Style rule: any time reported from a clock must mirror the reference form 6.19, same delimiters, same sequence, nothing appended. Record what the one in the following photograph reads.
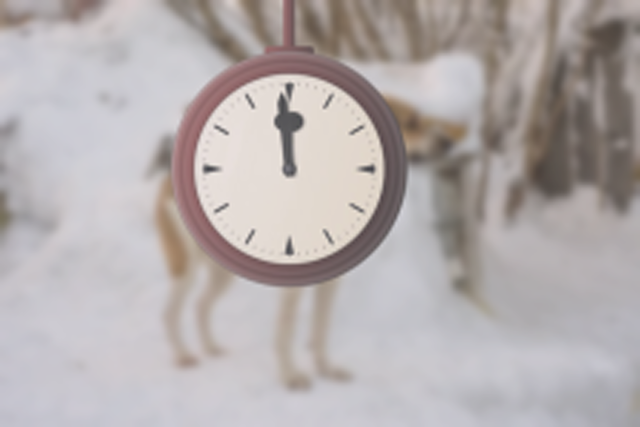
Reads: 11.59
